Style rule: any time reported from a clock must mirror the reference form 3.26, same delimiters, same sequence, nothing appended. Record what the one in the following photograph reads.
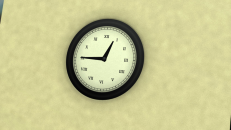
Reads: 12.45
